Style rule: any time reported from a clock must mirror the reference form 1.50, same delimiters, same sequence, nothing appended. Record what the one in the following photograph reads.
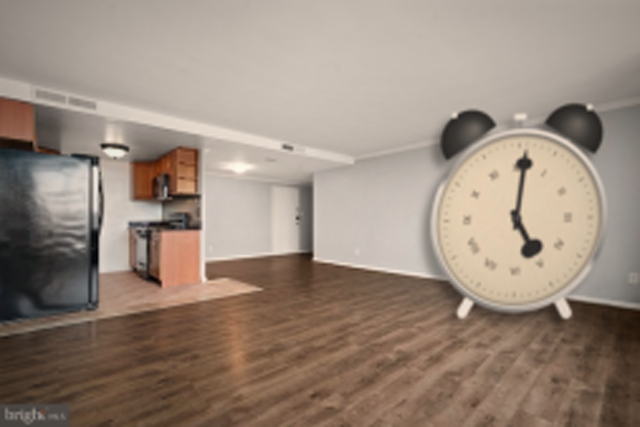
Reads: 5.01
